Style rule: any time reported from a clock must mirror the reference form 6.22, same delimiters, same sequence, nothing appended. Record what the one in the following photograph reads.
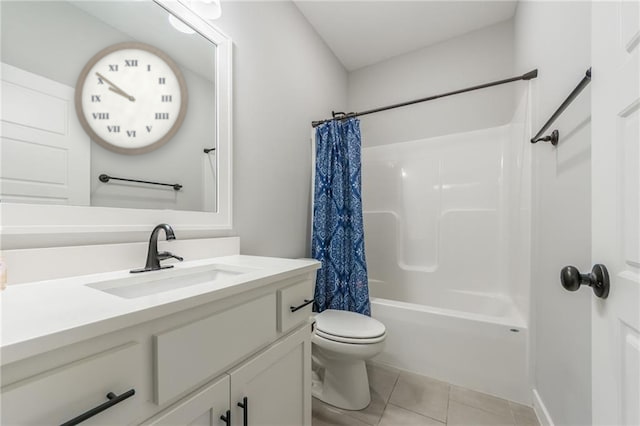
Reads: 9.51
